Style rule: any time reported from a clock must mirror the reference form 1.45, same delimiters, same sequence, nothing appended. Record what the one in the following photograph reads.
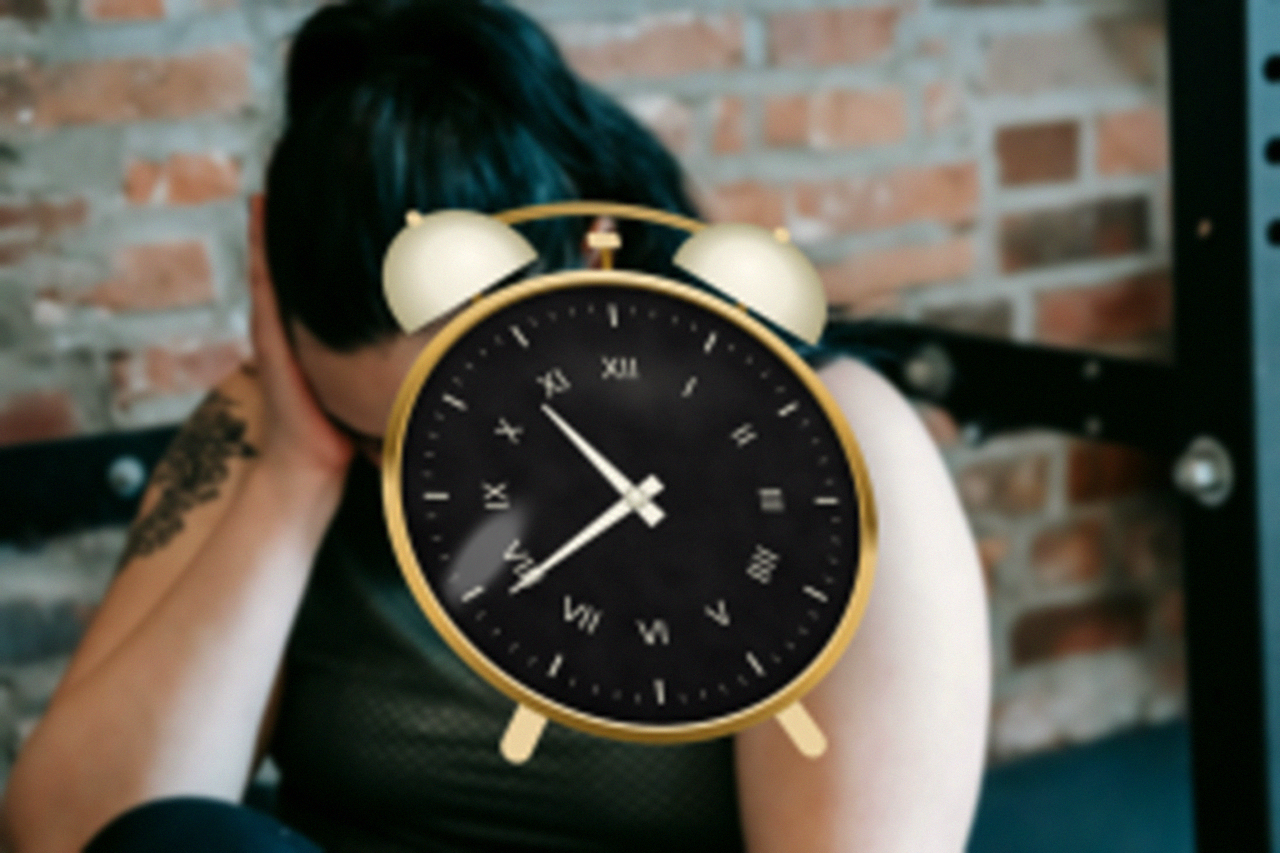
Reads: 10.39
